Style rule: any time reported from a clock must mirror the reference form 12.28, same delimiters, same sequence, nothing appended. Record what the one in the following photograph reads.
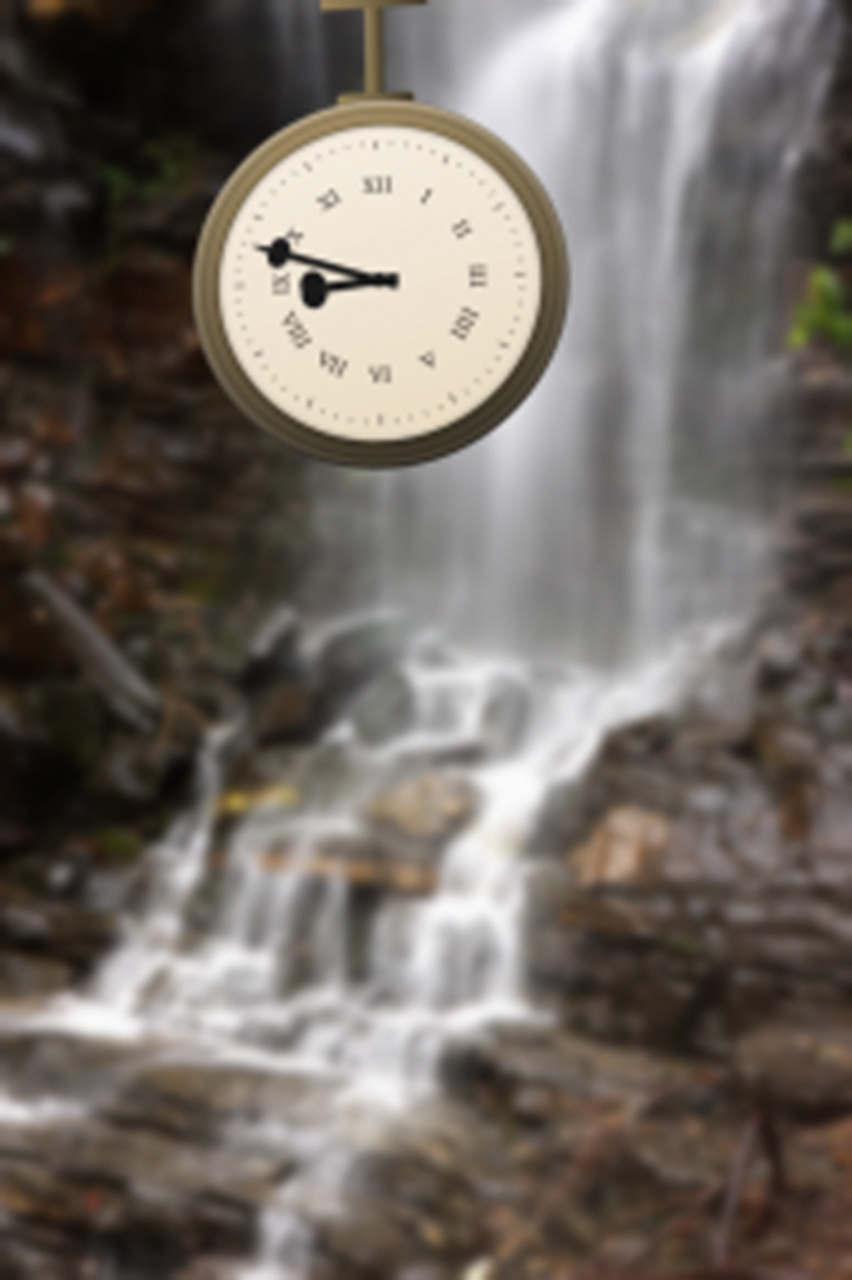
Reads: 8.48
